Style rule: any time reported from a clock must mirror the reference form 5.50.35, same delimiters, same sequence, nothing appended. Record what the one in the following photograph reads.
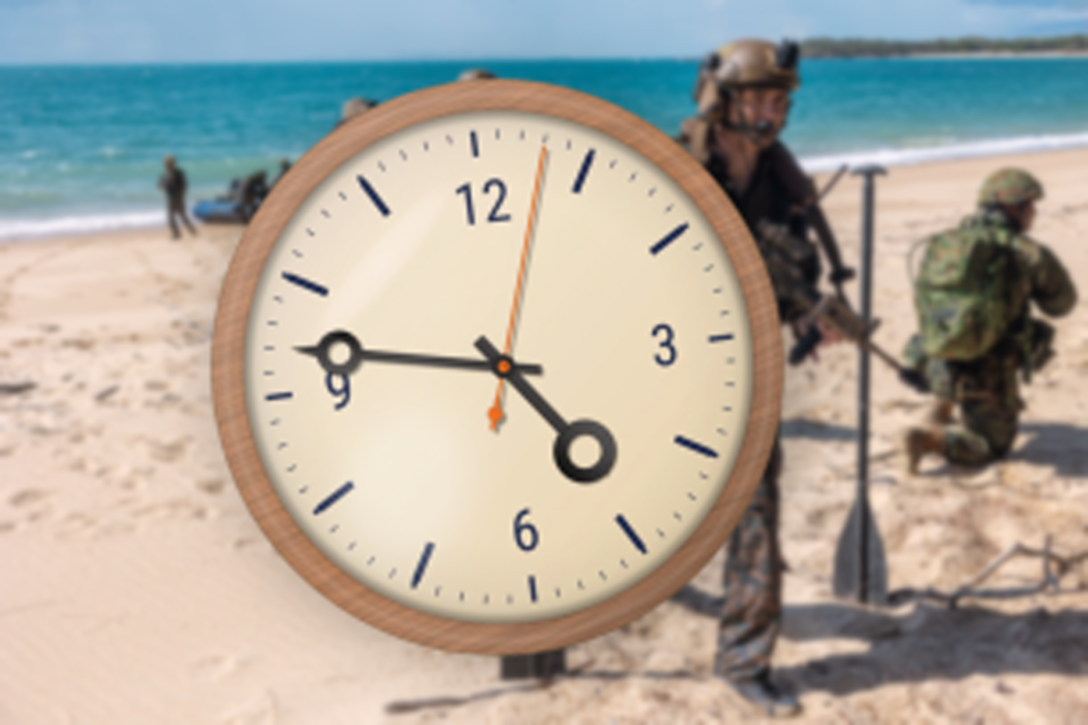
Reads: 4.47.03
